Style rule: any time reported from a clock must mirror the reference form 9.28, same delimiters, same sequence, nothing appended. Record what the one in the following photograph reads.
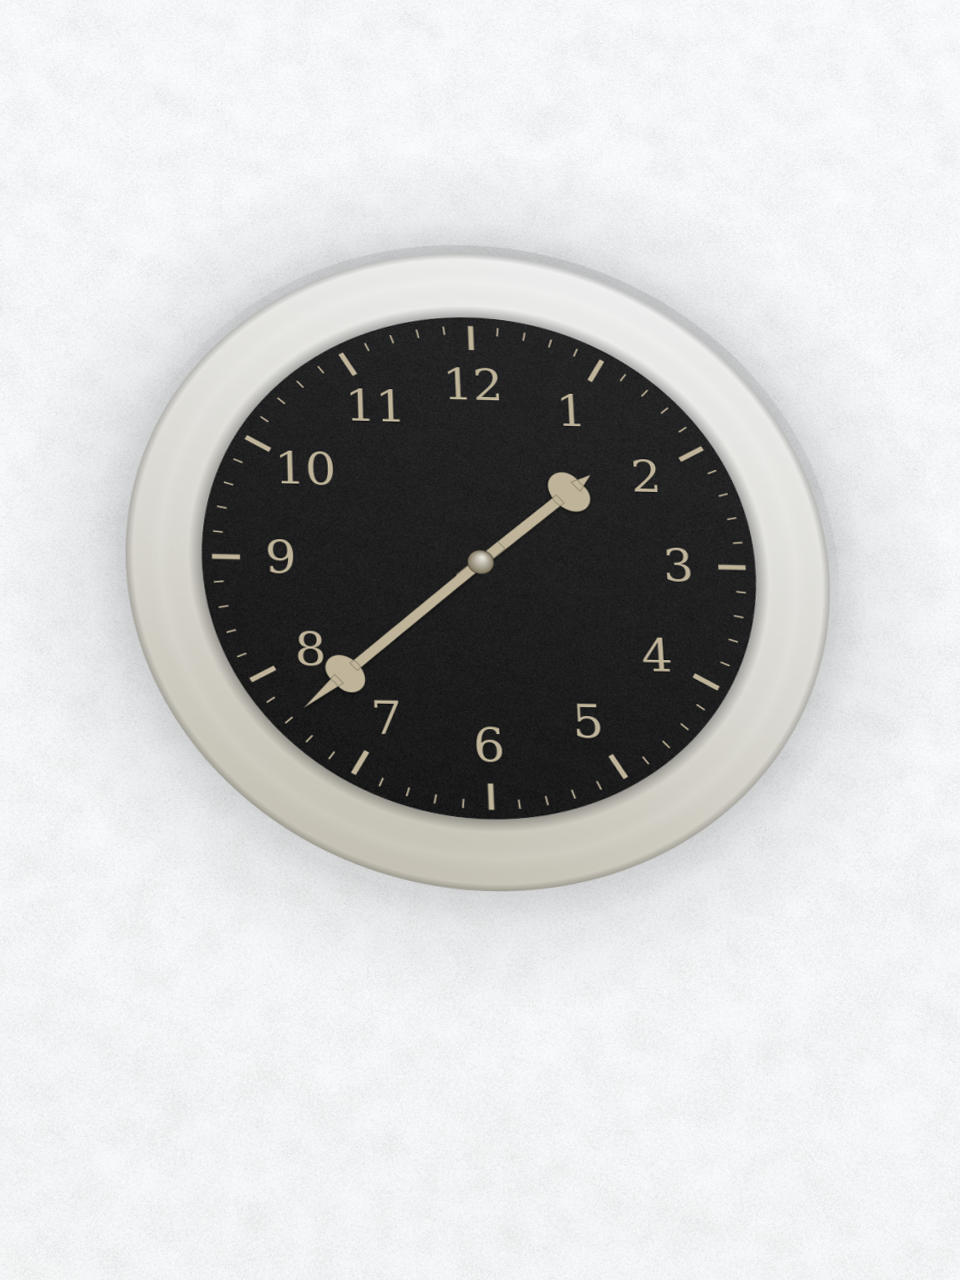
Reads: 1.38
